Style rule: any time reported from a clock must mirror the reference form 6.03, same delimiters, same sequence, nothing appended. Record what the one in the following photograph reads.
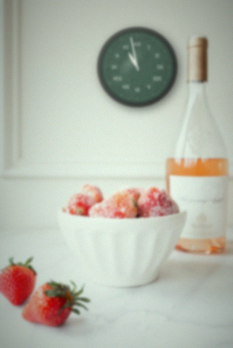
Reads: 10.58
